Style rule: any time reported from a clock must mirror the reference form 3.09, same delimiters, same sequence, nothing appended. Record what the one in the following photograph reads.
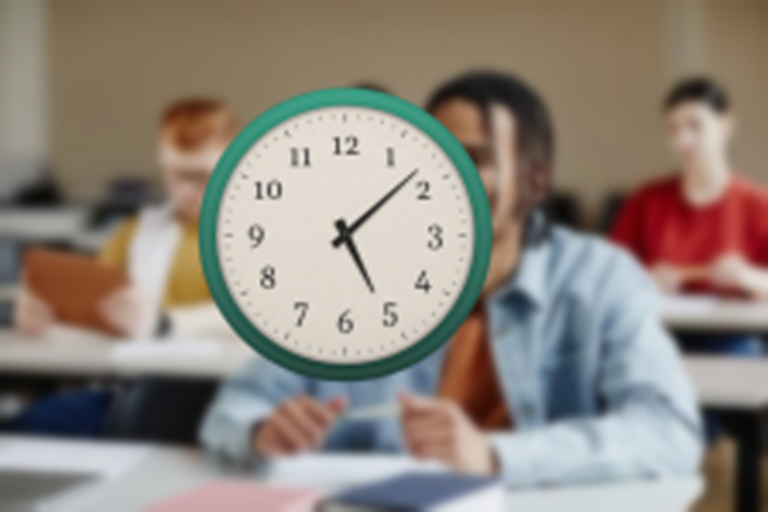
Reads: 5.08
